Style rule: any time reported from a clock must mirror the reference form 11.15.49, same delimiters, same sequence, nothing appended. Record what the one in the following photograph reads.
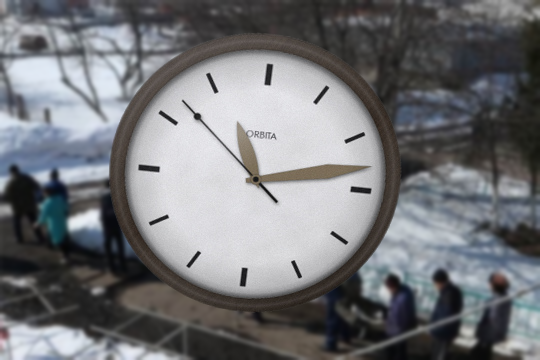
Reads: 11.12.52
